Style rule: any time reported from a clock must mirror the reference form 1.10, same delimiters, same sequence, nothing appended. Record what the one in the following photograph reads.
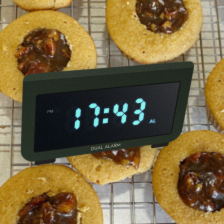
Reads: 17.43
